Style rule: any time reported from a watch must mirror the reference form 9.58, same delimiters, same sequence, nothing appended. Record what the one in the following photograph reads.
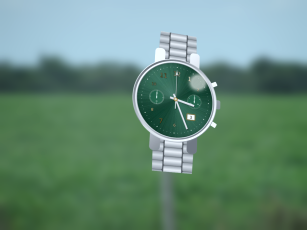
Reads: 3.26
